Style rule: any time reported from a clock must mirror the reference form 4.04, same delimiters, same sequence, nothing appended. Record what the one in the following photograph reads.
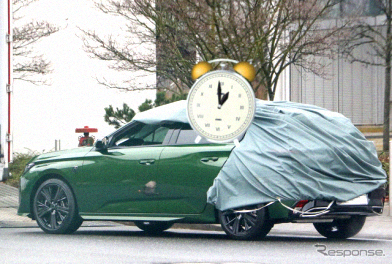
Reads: 12.59
